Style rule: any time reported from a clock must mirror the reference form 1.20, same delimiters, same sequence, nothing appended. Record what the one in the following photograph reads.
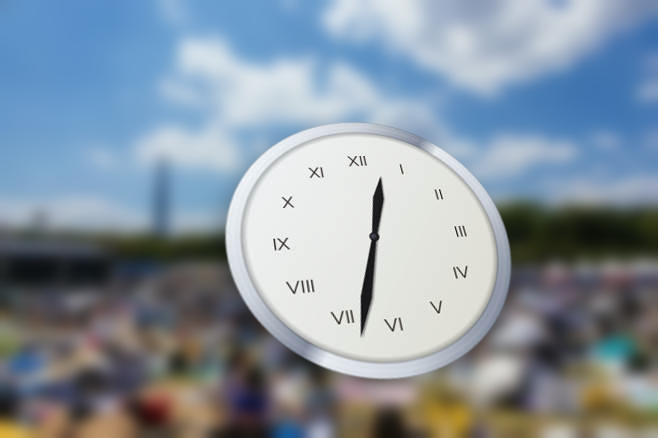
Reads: 12.33
